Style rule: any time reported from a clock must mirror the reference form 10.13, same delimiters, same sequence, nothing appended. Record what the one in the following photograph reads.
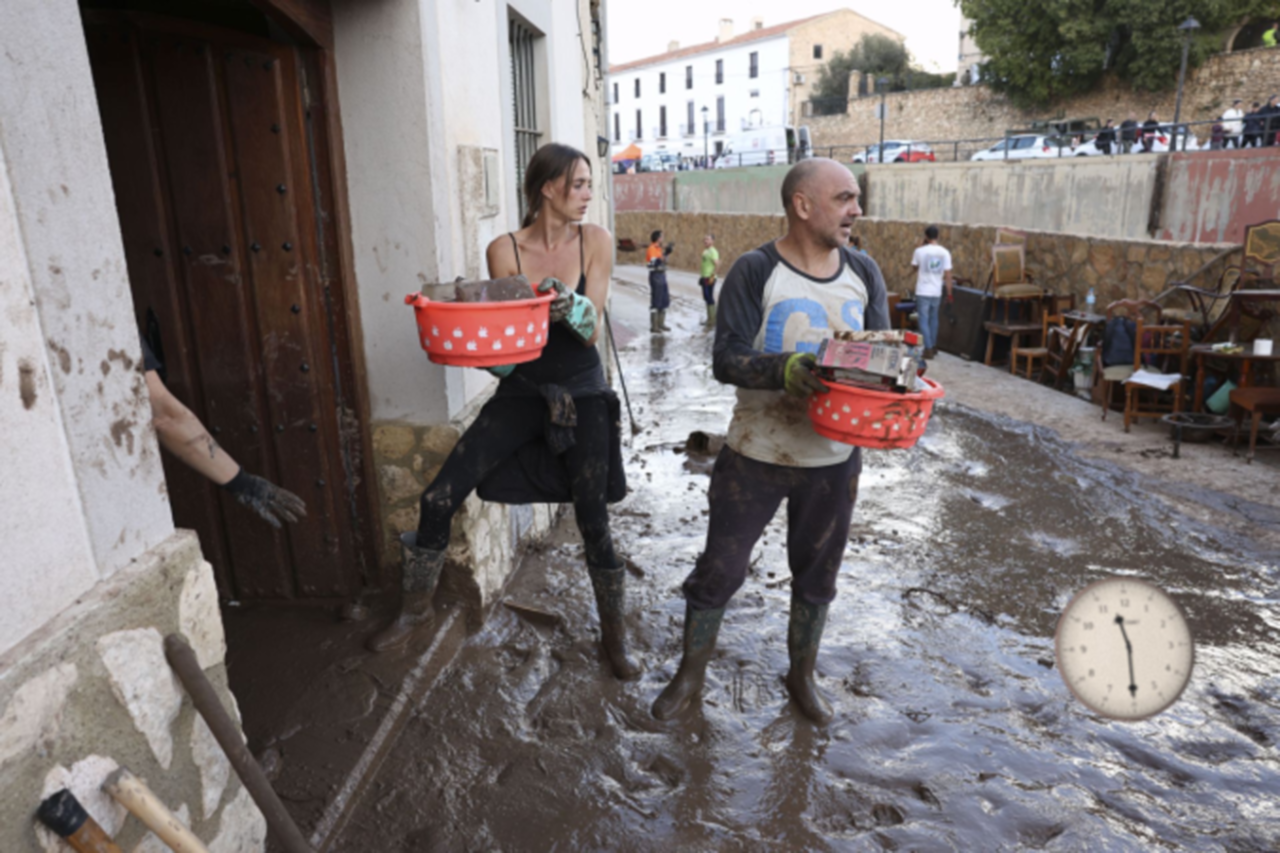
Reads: 11.30
